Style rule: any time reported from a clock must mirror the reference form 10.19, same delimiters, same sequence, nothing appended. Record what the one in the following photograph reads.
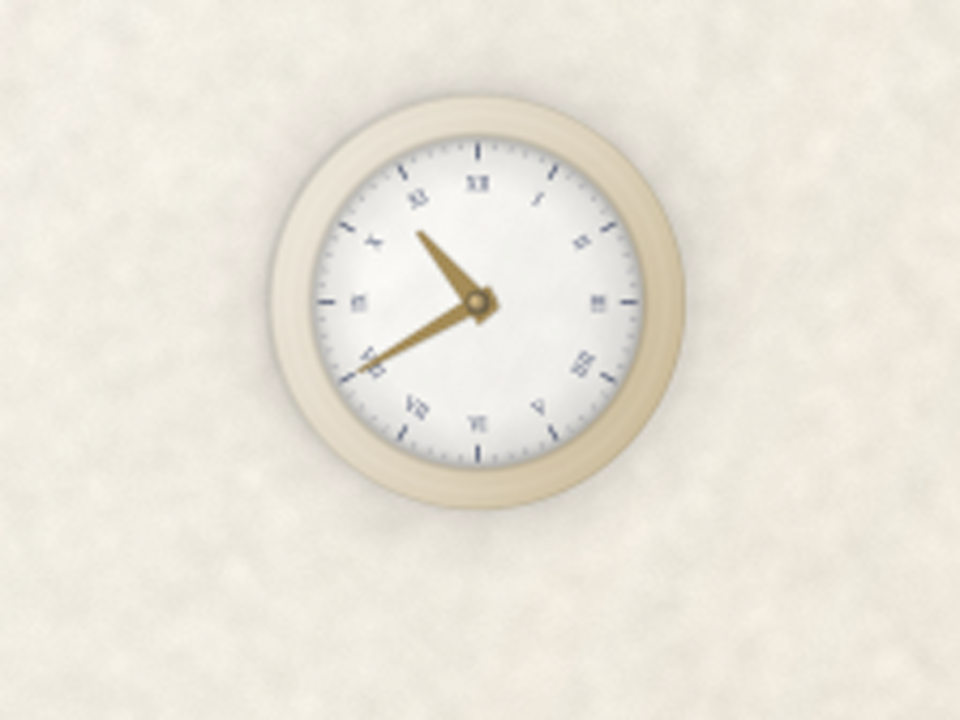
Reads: 10.40
